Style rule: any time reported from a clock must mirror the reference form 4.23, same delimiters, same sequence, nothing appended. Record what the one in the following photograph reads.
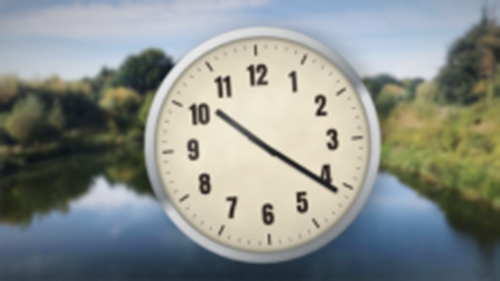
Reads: 10.21
